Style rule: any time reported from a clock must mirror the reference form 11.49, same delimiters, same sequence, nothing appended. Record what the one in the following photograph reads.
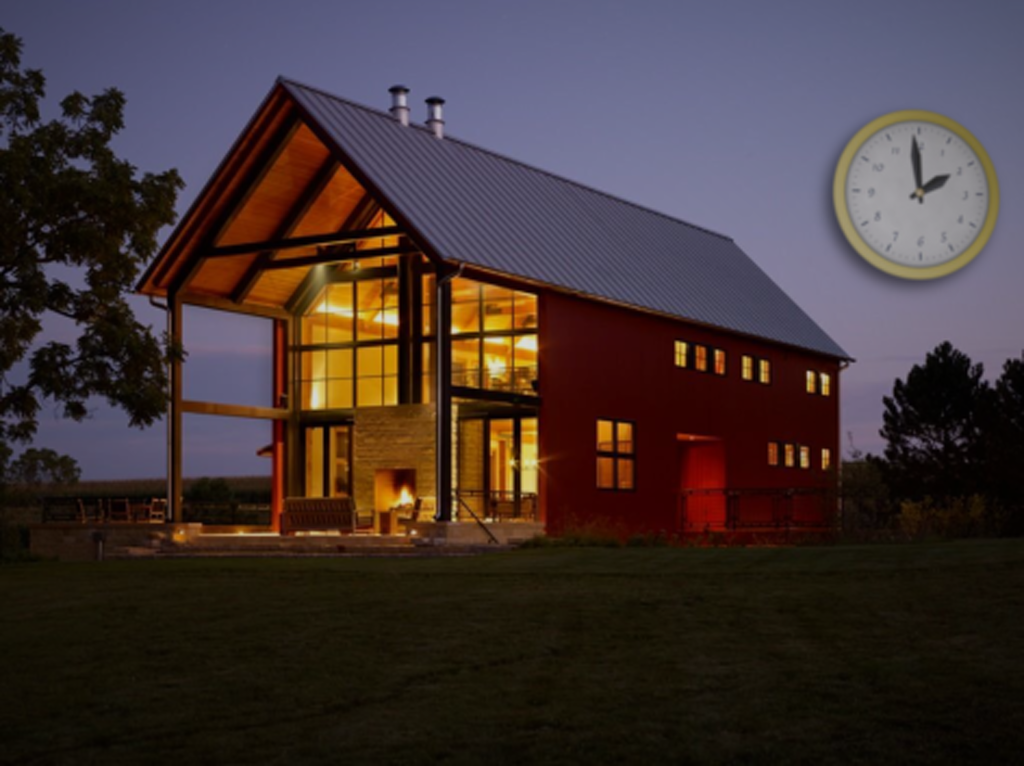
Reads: 1.59
